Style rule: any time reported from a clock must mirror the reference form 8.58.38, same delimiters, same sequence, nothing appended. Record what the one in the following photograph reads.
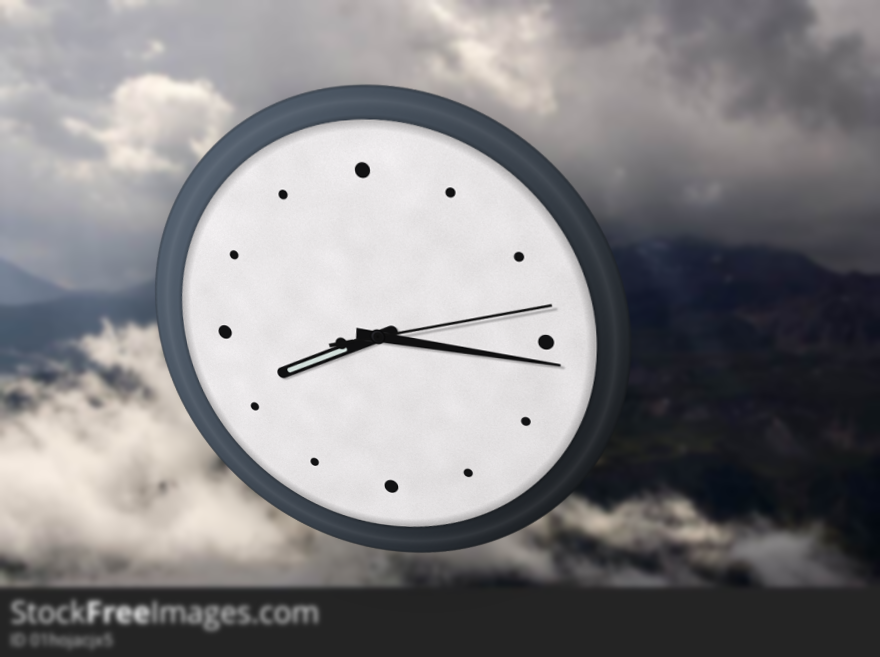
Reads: 8.16.13
